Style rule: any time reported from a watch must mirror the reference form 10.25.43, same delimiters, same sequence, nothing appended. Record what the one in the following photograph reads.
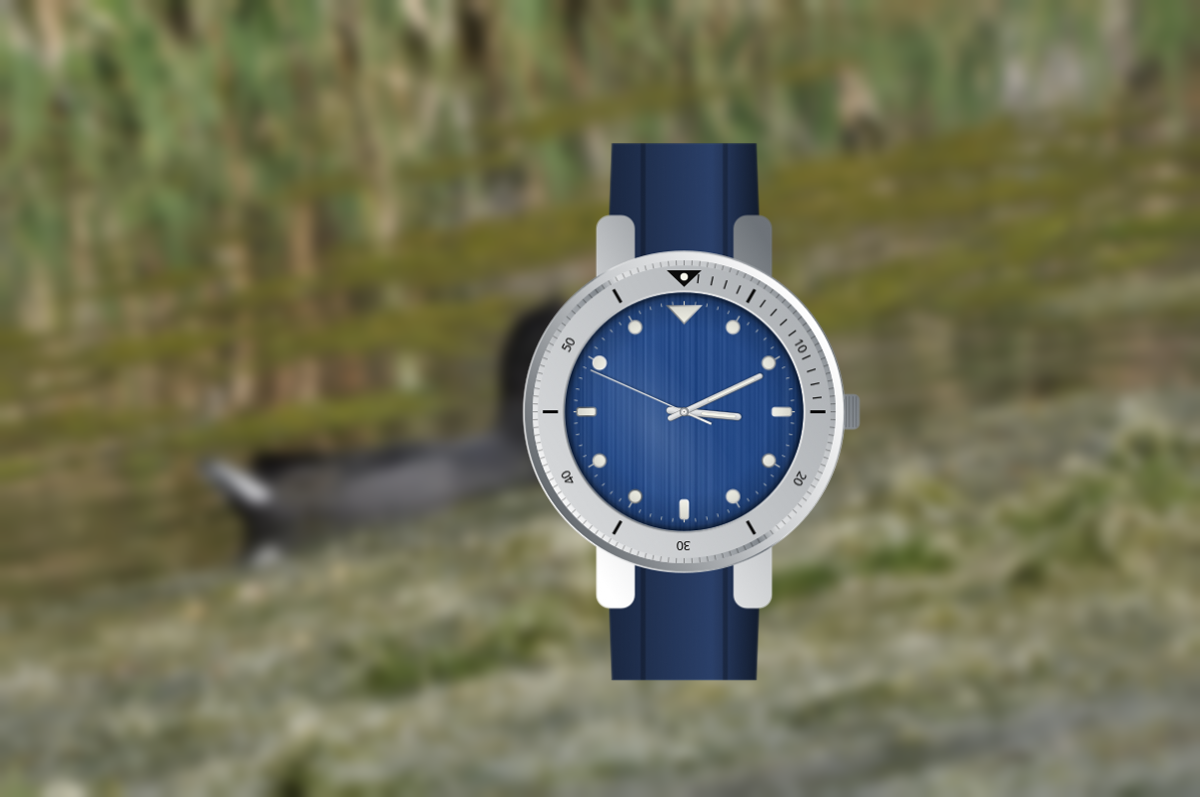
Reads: 3.10.49
